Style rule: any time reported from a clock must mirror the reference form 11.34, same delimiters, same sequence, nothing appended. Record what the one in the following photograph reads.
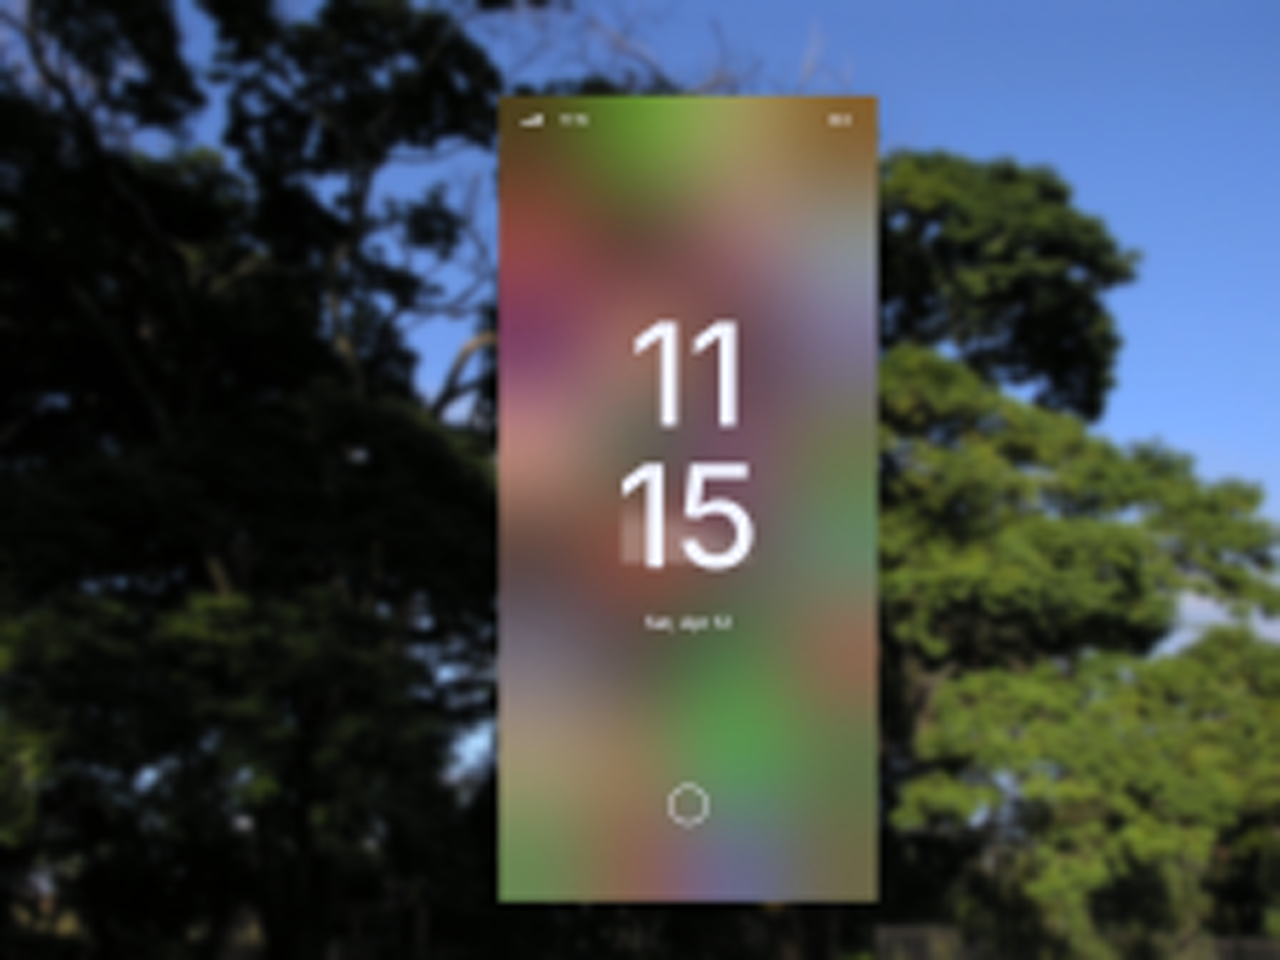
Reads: 11.15
